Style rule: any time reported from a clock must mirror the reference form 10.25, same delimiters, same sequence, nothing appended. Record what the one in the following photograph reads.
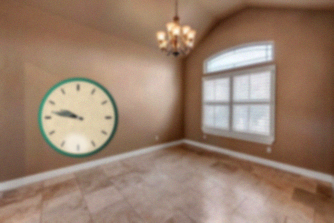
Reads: 9.47
